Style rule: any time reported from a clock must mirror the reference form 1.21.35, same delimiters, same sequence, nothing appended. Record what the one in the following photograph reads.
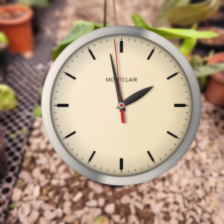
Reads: 1.57.59
